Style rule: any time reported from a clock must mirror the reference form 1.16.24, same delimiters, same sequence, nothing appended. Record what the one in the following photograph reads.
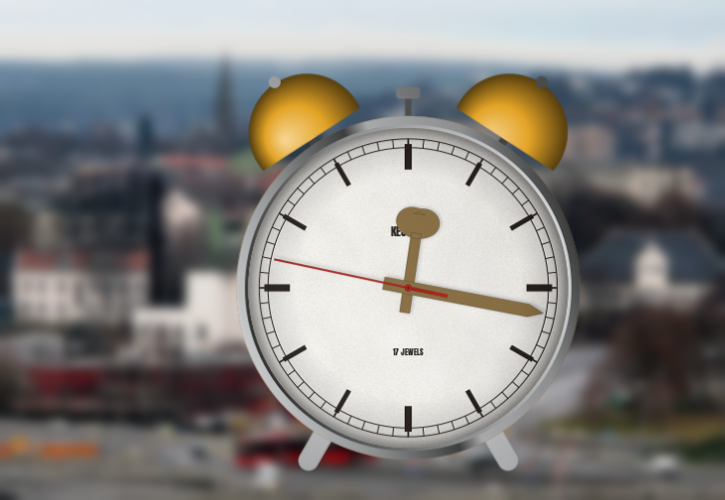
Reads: 12.16.47
